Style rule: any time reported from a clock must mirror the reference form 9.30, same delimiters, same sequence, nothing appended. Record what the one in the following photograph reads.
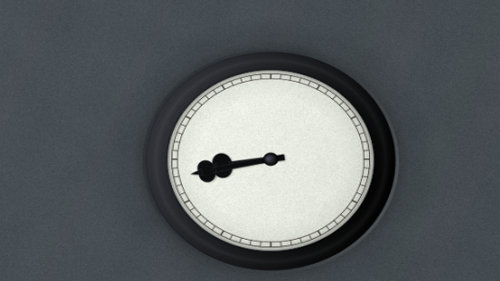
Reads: 8.43
